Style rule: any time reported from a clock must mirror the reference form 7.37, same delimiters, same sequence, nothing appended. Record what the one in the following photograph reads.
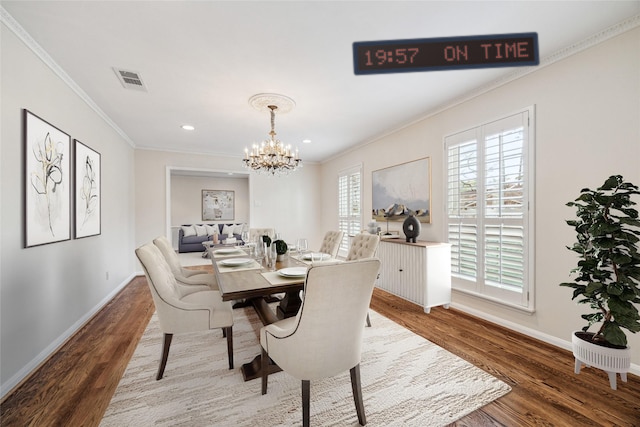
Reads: 19.57
